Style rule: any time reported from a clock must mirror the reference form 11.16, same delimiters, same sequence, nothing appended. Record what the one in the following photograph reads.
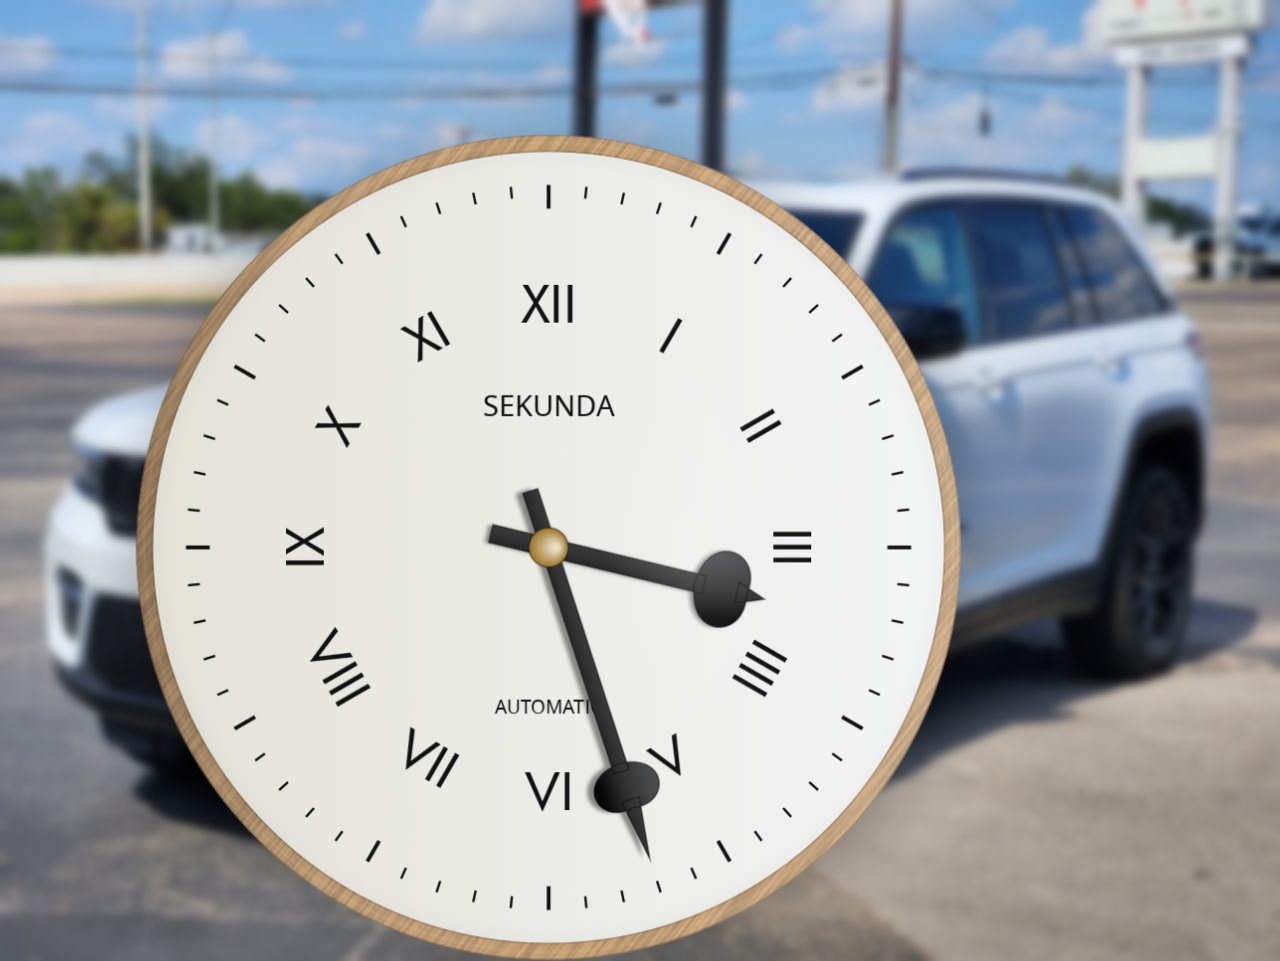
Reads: 3.27
